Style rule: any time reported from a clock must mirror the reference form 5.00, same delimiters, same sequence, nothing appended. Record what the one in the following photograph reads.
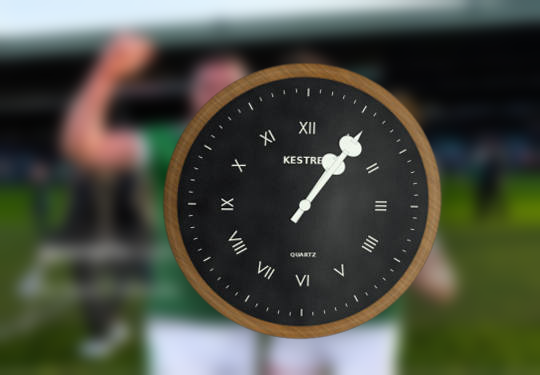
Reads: 1.06
